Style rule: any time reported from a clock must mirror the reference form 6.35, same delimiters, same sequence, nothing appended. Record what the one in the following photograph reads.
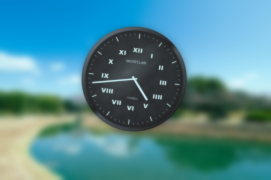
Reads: 4.43
